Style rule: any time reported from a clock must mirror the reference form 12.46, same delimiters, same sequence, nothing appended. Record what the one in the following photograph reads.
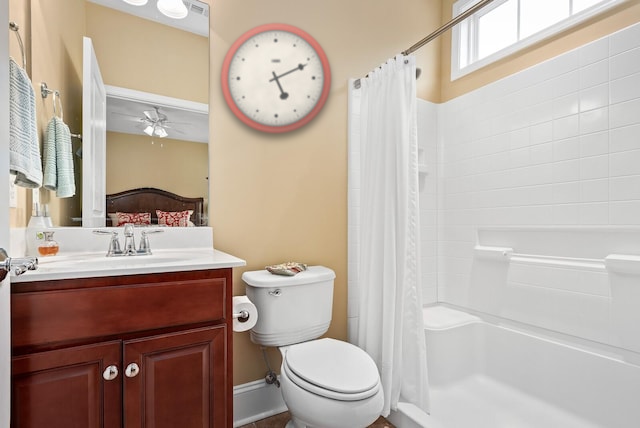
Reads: 5.11
